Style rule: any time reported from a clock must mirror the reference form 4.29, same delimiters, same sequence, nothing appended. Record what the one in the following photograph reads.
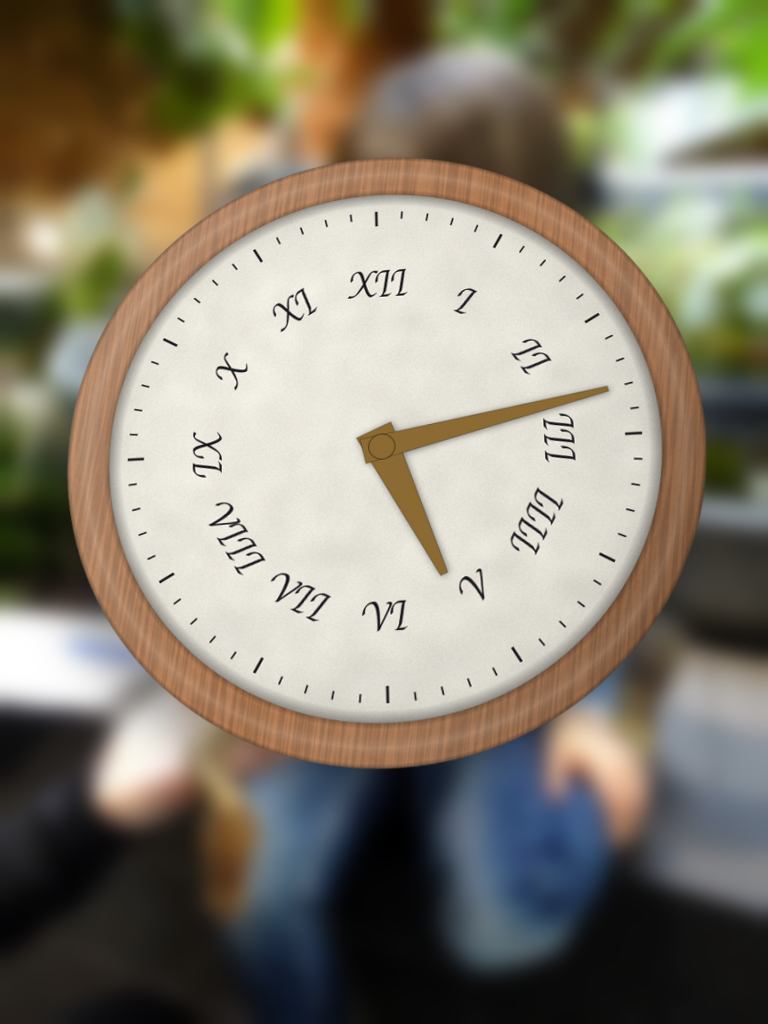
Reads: 5.13
